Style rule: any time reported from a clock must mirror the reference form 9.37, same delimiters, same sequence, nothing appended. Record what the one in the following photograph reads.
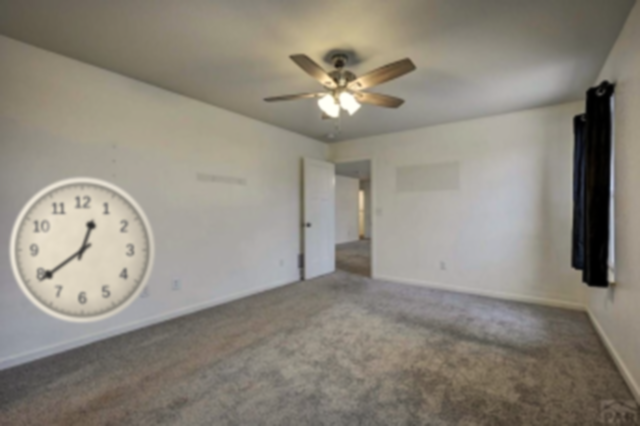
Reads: 12.39
